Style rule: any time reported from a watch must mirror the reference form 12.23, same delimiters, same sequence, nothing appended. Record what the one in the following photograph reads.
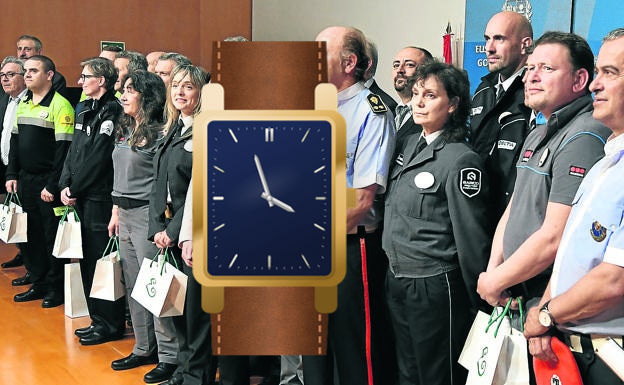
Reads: 3.57
